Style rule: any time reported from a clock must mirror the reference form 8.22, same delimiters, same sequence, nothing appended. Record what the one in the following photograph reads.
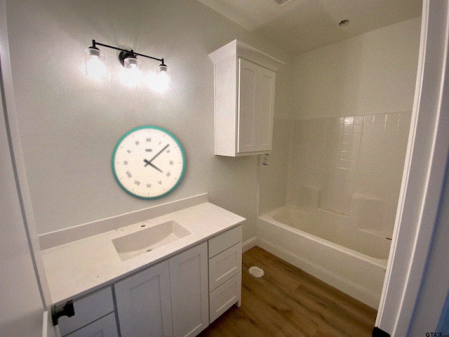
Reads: 4.08
